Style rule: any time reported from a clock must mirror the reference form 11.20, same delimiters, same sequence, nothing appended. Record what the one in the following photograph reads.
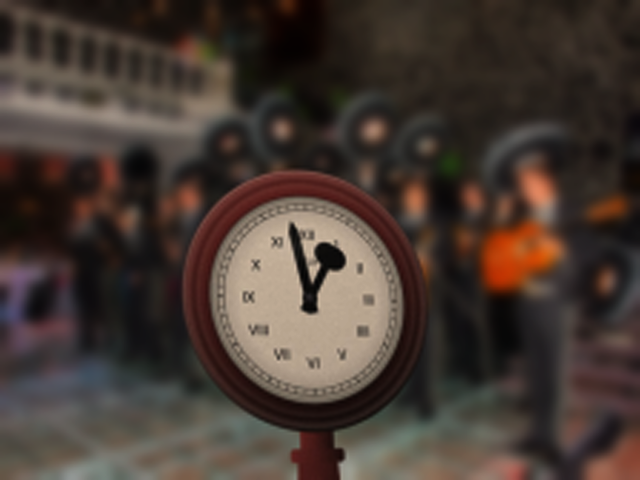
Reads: 12.58
